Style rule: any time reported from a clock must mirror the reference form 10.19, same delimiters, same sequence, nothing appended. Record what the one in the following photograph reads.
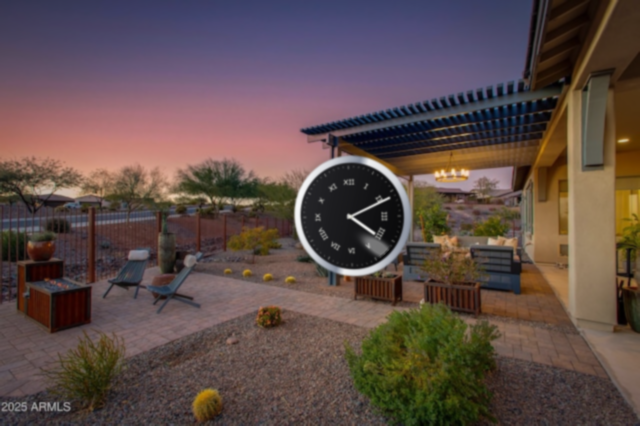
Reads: 4.11
